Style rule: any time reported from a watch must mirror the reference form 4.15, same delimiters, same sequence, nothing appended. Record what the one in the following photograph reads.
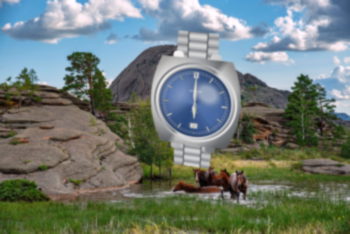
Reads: 6.00
